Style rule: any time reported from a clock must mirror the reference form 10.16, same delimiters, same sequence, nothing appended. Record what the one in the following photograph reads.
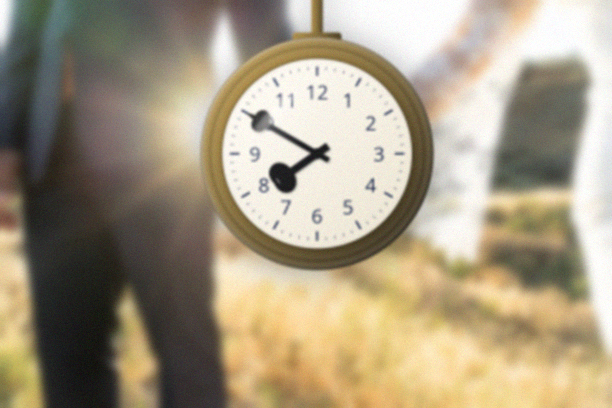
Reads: 7.50
